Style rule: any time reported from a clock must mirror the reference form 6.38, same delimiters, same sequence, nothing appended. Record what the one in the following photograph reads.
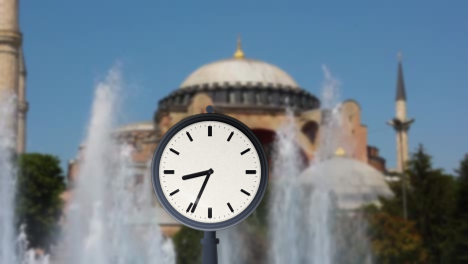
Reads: 8.34
